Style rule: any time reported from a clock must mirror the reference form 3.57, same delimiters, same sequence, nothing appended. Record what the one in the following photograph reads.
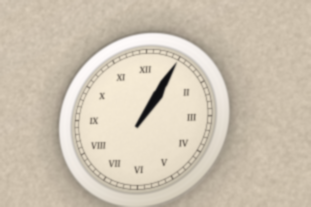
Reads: 1.05
